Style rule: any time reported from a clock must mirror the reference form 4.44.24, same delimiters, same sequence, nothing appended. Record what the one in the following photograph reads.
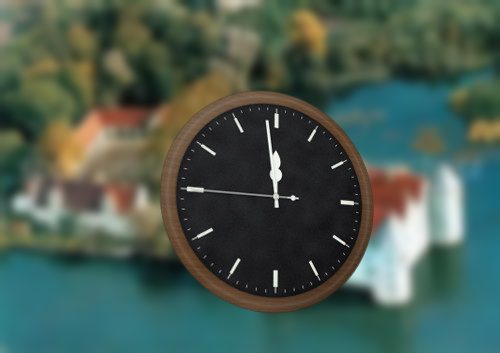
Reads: 11.58.45
